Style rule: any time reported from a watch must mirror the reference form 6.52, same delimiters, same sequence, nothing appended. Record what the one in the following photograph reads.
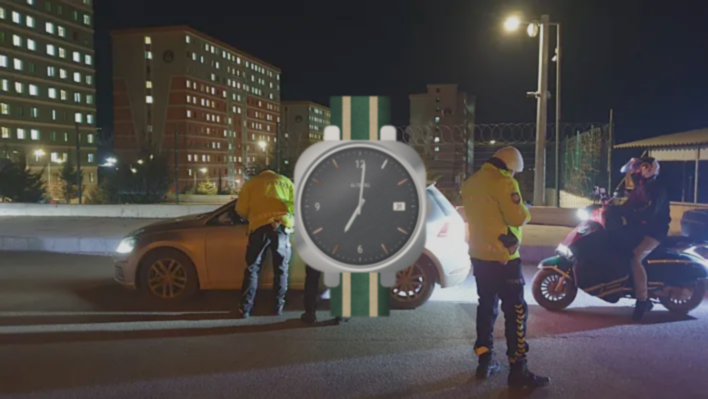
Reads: 7.01
